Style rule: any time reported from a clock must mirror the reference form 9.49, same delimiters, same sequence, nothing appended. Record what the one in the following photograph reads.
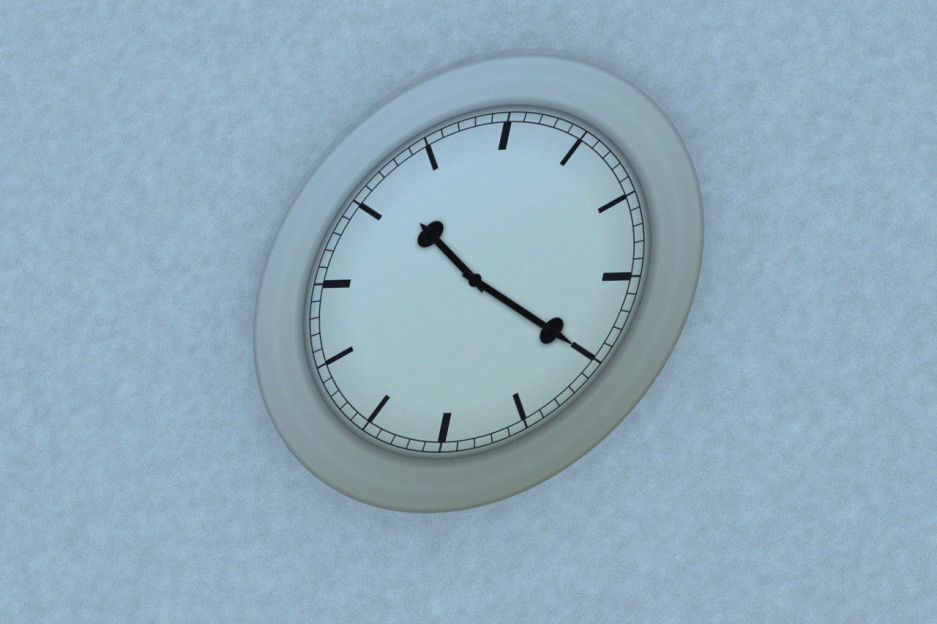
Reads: 10.20
